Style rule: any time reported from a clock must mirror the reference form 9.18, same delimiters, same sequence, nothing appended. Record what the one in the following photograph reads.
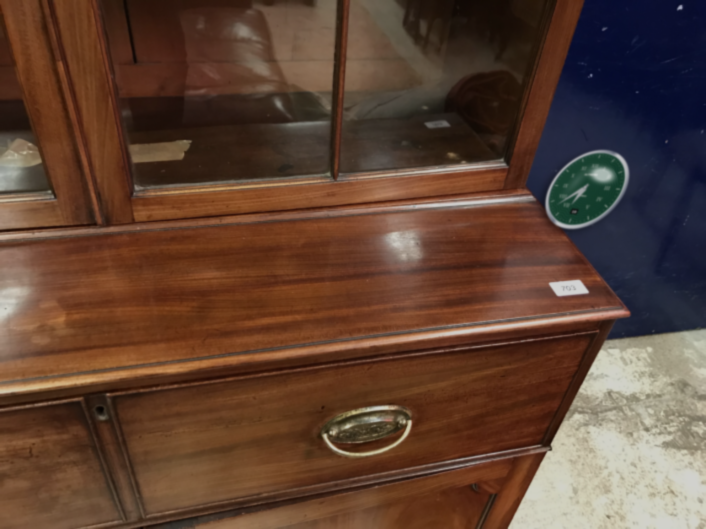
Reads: 6.38
